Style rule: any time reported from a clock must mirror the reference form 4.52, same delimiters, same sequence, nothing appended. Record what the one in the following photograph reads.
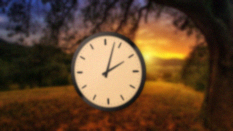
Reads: 2.03
